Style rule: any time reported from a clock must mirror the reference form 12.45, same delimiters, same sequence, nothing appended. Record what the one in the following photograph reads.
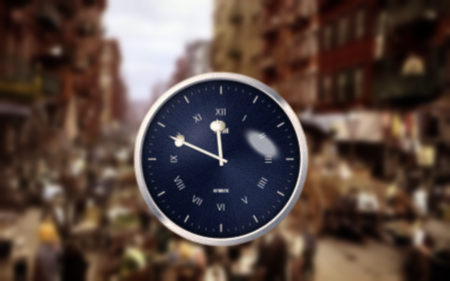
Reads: 11.49
